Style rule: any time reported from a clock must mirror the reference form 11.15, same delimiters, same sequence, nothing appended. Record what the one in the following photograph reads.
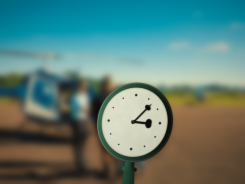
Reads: 3.07
